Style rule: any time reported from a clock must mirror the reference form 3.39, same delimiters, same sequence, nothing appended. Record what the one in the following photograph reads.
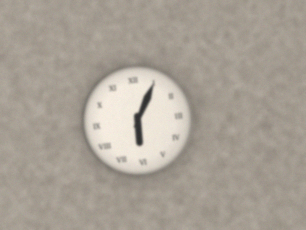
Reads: 6.05
